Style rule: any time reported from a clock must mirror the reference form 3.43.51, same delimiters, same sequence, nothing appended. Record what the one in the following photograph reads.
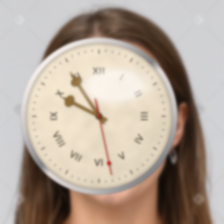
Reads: 9.54.28
